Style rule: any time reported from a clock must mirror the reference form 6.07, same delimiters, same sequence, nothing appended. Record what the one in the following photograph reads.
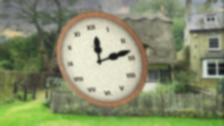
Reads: 12.13
